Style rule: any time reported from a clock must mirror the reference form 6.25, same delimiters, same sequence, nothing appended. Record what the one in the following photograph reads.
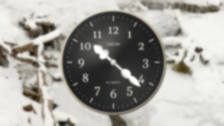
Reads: 10.22
